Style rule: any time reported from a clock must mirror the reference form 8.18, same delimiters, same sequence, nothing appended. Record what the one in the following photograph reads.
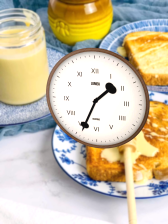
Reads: 1.34
